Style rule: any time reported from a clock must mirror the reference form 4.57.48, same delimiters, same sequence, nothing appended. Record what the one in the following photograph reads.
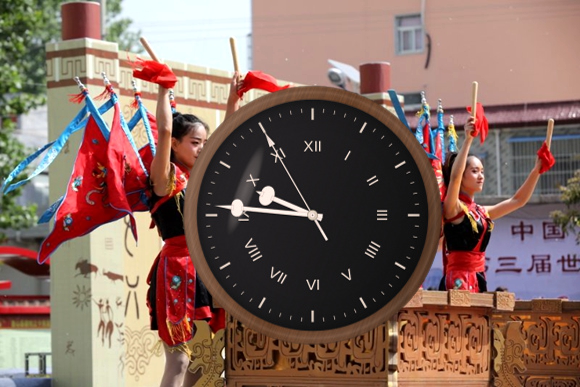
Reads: 9.45.55
